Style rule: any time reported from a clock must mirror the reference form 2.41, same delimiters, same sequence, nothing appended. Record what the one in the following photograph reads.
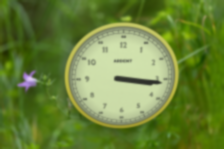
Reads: 3.16
